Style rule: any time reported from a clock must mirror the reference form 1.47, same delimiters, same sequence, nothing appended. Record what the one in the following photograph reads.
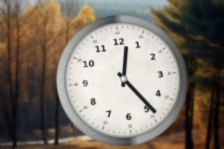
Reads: 12.24
